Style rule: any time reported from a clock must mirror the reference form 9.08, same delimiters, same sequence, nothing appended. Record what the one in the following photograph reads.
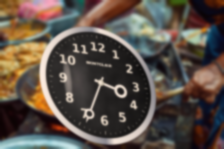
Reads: 3.34
